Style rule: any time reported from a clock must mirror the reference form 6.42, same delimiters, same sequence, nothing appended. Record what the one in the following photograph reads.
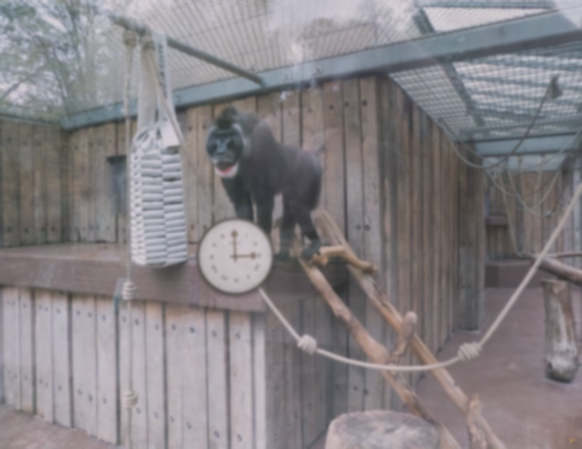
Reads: 3.00
